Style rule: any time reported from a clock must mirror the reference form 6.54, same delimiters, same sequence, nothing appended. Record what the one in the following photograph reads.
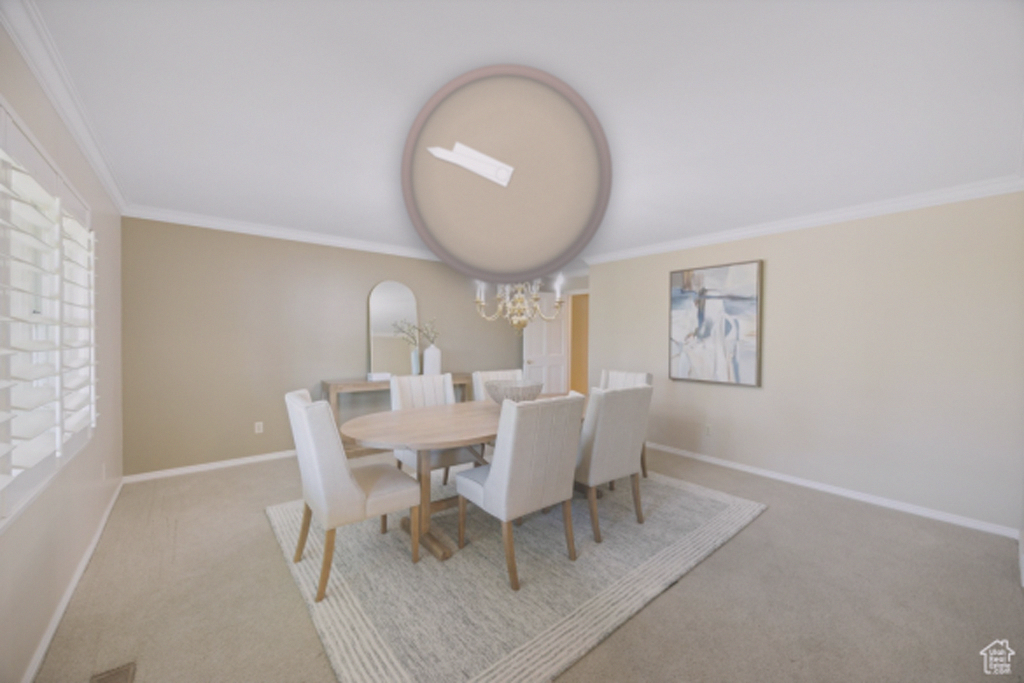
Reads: 9.48
